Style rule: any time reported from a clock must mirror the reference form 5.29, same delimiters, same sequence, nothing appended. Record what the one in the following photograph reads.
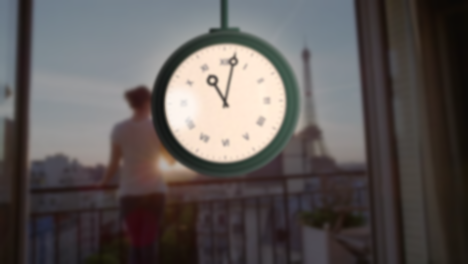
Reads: 11.02
